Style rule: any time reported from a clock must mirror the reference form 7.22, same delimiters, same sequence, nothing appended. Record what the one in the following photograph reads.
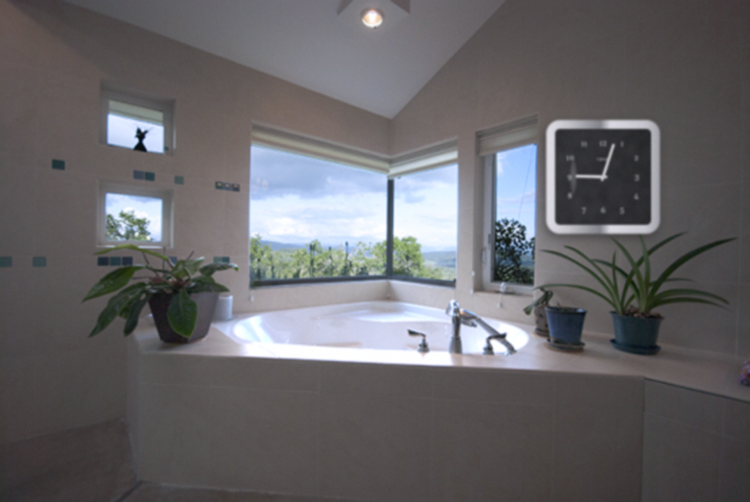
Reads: 9.03
